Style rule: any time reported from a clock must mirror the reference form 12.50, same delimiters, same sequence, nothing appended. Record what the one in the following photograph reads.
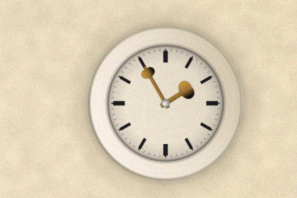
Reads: 1.55
